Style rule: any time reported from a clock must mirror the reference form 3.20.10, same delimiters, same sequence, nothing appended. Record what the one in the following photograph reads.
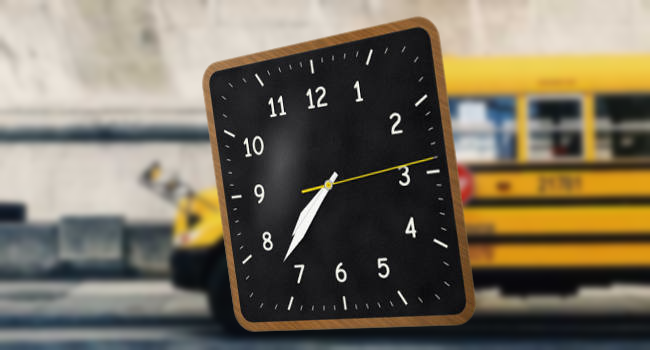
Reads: 7.37.14
